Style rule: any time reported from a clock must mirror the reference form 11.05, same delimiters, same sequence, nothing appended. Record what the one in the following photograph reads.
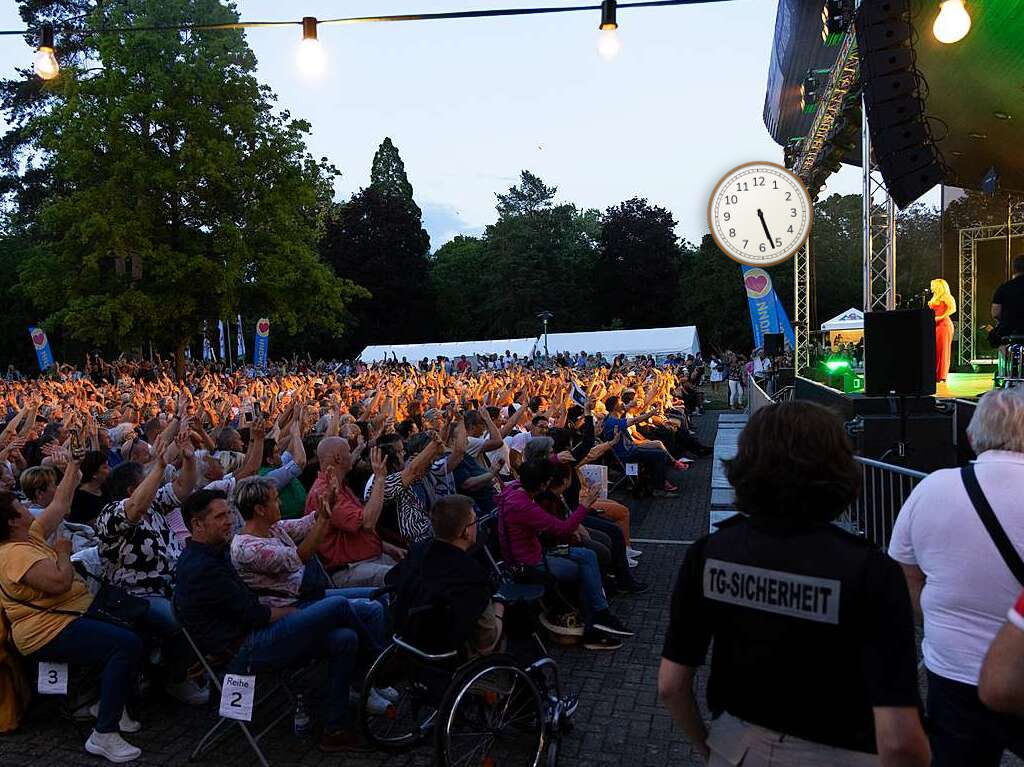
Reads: 5.27
